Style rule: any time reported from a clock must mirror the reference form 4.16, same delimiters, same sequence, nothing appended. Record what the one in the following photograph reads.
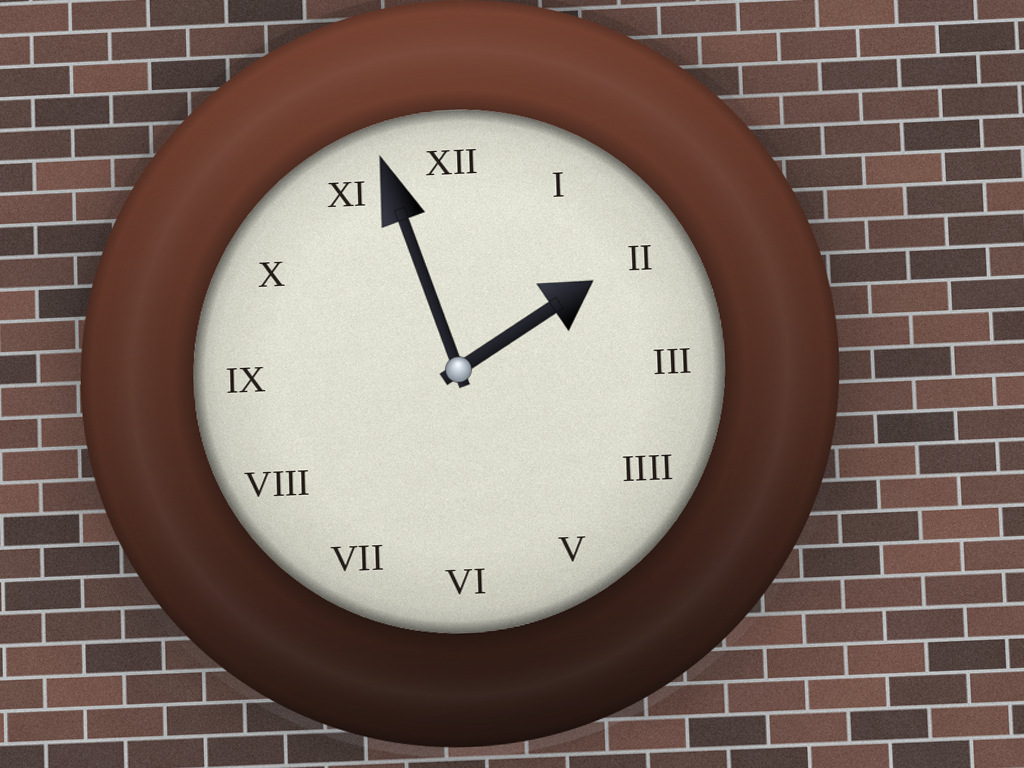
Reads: 1.57
